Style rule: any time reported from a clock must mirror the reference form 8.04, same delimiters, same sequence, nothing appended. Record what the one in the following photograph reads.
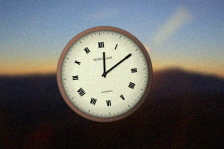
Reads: 12.10
